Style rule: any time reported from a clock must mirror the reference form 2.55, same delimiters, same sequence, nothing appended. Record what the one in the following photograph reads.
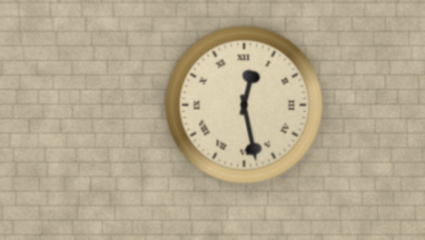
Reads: 12.28
